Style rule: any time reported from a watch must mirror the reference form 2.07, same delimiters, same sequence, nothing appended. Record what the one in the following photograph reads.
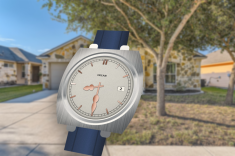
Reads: 8.30
